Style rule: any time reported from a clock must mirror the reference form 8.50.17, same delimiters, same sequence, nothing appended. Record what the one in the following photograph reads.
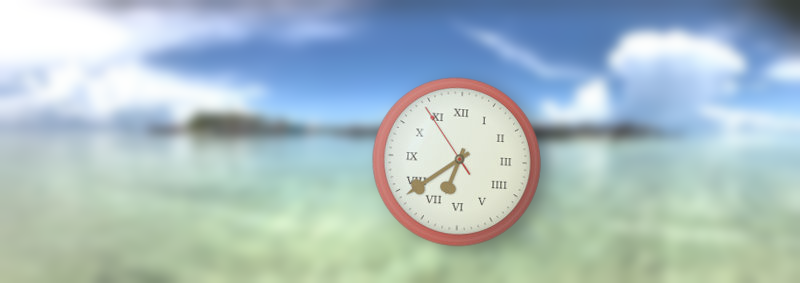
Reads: 6.38.54
